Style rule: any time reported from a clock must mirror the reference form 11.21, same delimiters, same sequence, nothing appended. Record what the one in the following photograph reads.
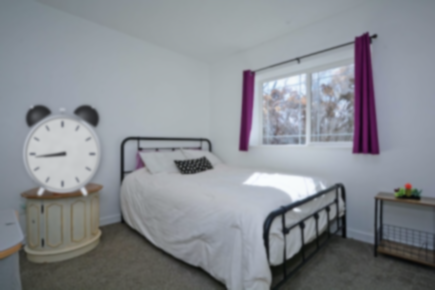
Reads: 8.44
